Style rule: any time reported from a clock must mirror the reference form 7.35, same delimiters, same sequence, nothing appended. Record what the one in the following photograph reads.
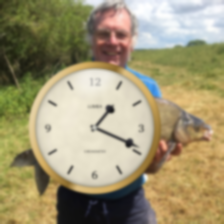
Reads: 1.19
